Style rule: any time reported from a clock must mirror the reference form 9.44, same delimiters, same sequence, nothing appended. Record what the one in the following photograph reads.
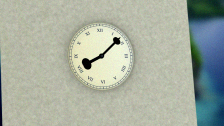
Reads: 8.08
